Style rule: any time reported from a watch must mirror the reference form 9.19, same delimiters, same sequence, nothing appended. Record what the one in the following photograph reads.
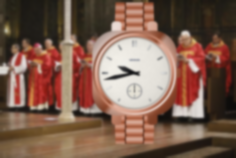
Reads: 9.43
